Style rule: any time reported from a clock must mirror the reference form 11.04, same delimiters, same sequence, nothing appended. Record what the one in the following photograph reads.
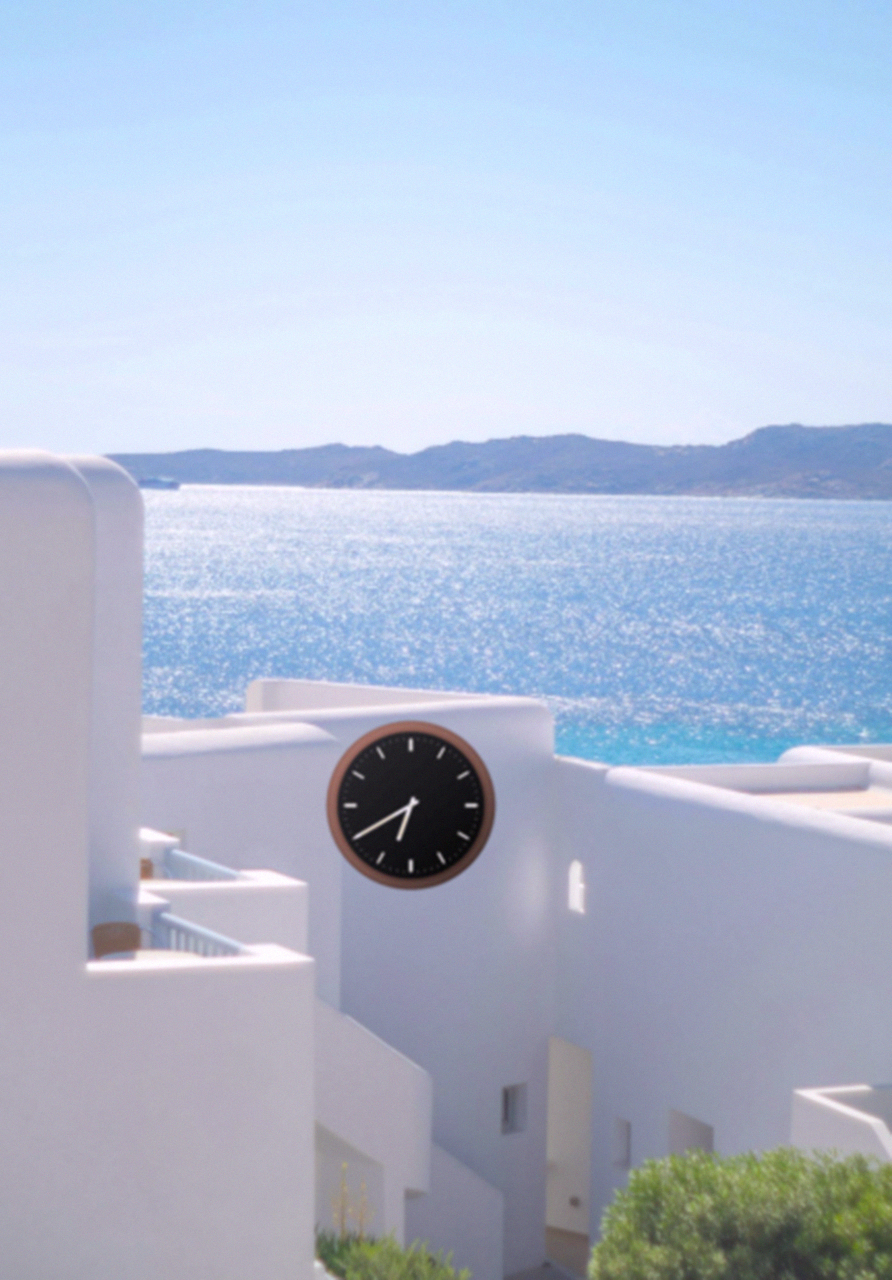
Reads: 6.40
